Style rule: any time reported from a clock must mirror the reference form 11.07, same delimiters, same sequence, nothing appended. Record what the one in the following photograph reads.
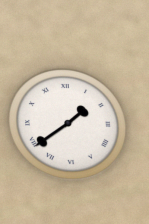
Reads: 1.39
